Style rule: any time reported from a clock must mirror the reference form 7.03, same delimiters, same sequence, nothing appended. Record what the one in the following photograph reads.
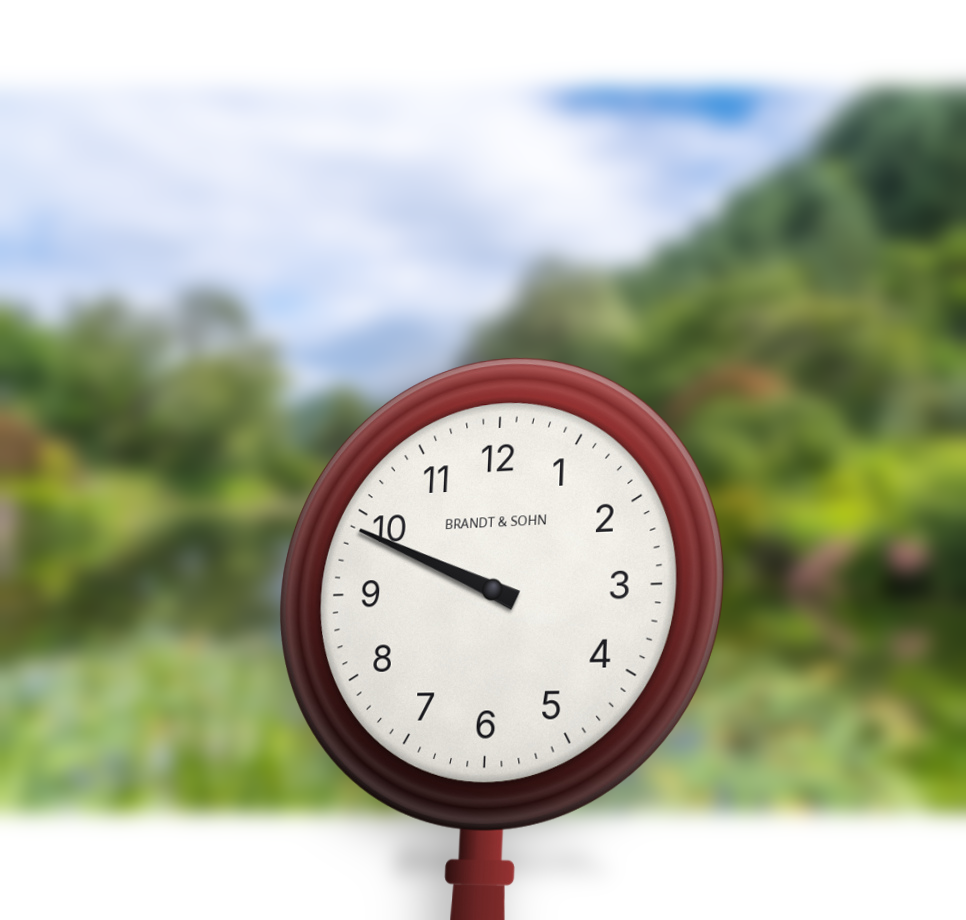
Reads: 9.49
